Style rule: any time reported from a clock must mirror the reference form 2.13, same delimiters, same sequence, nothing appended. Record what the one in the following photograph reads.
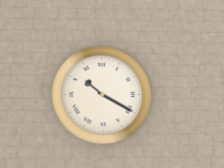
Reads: 10.20
